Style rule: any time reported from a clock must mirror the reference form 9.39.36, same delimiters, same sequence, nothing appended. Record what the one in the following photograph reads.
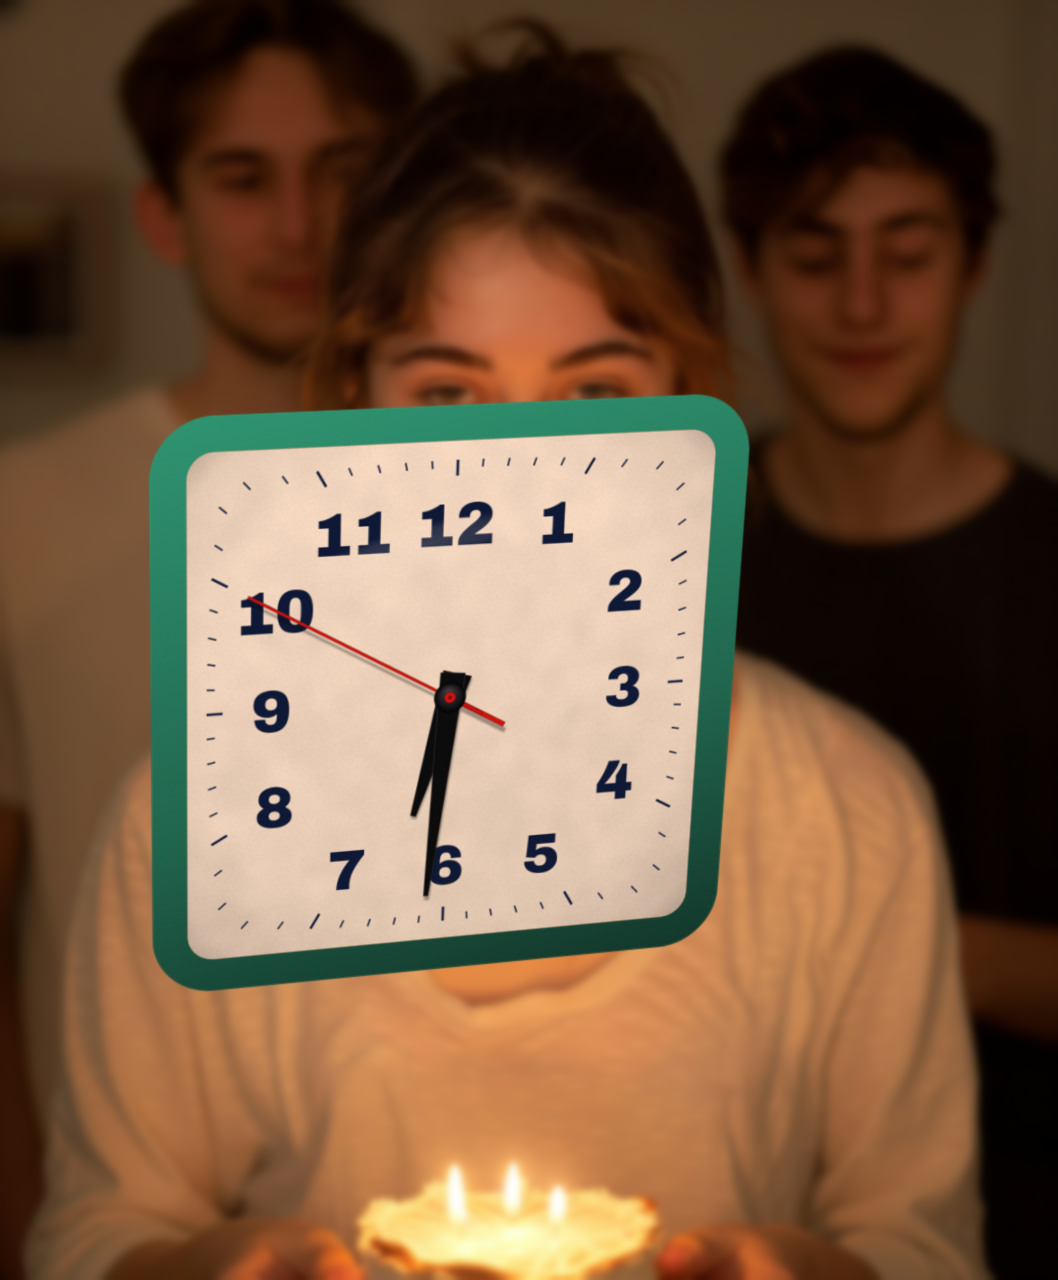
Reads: 6.30.50
